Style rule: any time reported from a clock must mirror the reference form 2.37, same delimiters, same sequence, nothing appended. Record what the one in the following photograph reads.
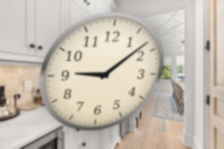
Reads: 9.08
